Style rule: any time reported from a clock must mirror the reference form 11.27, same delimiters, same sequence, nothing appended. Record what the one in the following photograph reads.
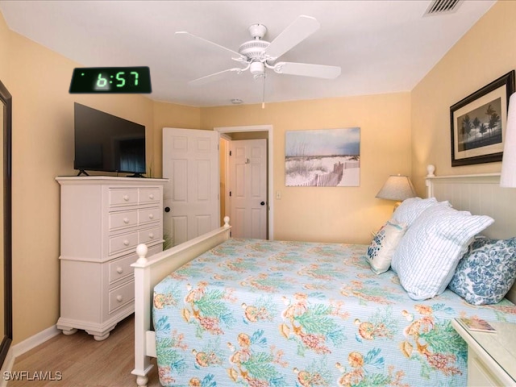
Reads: 6.57
